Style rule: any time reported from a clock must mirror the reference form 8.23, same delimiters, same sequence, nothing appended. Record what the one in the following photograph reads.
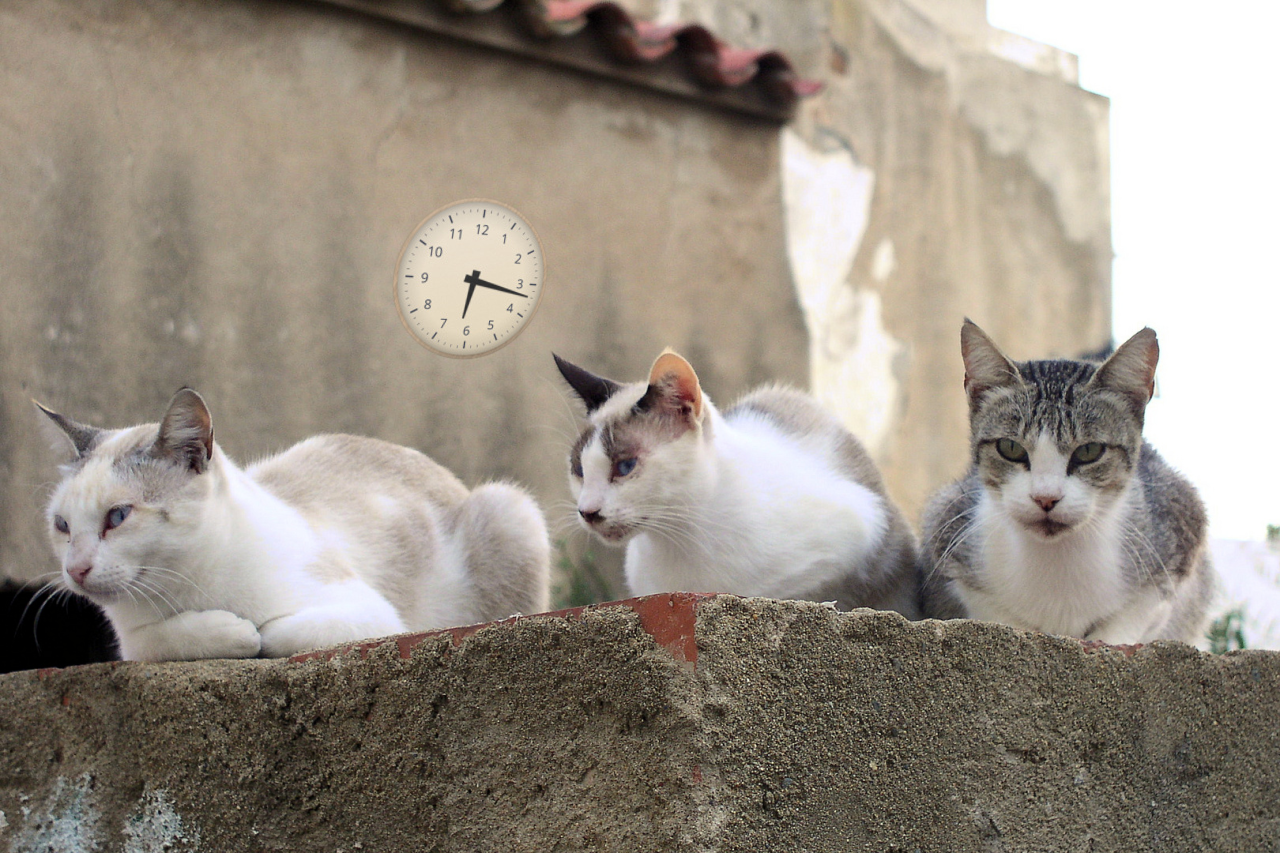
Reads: 6.17
